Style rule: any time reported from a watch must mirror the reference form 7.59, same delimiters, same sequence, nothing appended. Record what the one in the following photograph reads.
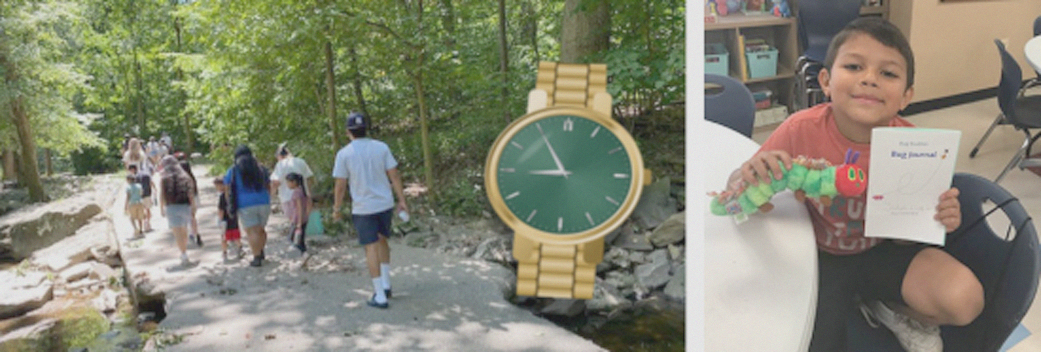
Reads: 8.55
